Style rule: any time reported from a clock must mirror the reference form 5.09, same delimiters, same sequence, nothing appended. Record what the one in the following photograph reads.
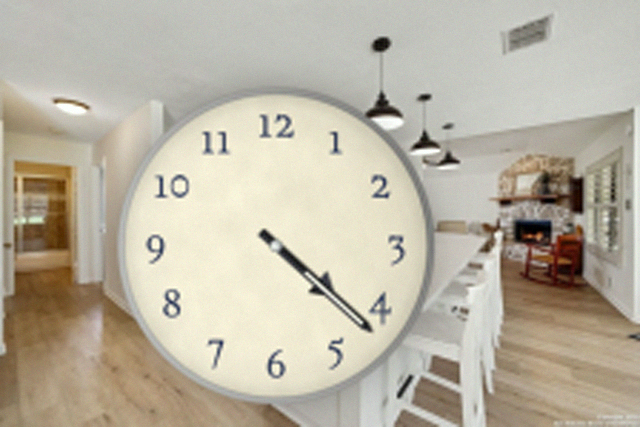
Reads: 4.22
